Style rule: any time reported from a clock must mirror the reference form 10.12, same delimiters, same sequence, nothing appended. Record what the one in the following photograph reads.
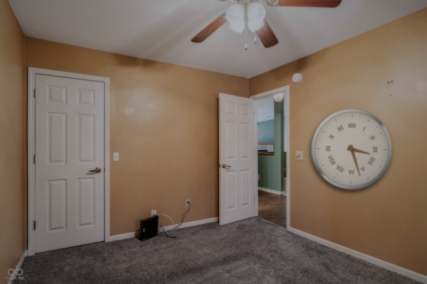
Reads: 3.27
